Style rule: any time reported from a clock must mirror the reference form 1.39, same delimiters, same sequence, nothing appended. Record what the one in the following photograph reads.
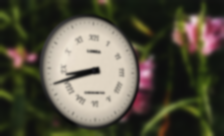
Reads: 8.42
